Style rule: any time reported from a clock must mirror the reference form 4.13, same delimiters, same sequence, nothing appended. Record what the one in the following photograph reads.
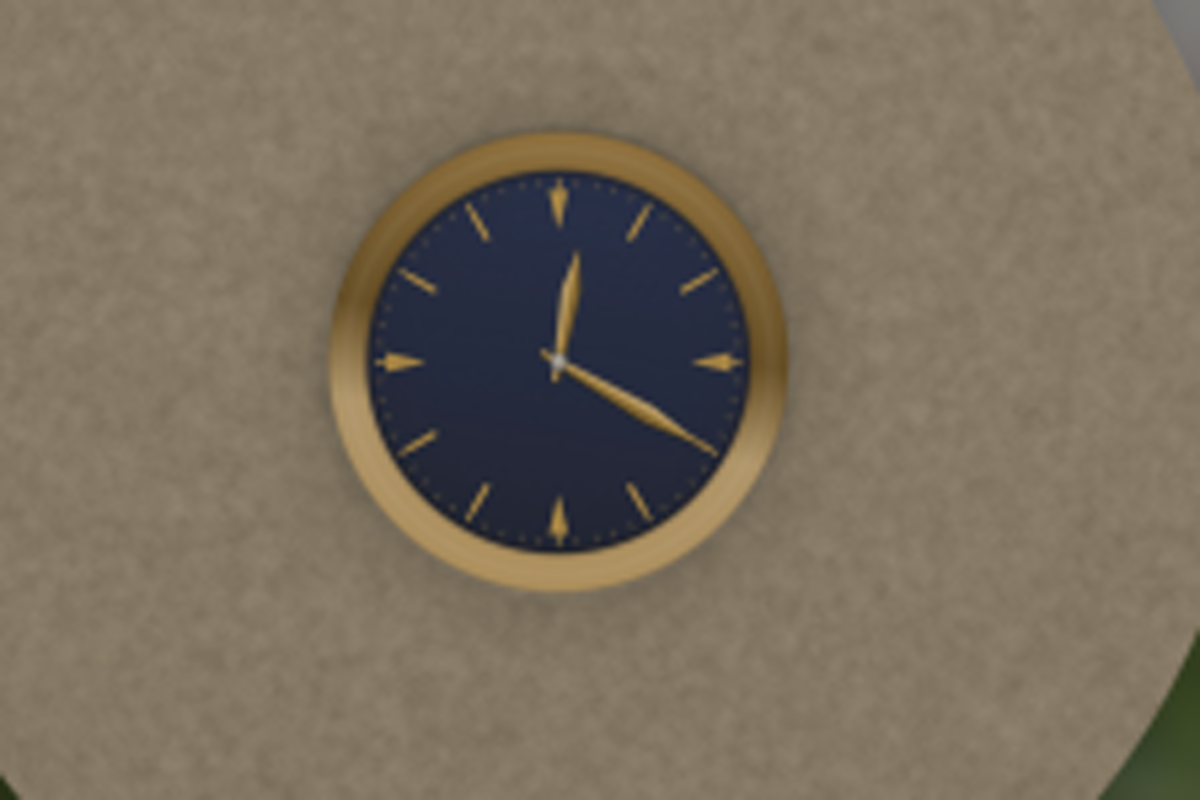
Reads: 12.20
